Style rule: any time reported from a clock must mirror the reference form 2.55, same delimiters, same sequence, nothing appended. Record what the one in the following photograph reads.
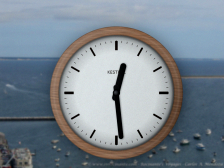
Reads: 12.29
